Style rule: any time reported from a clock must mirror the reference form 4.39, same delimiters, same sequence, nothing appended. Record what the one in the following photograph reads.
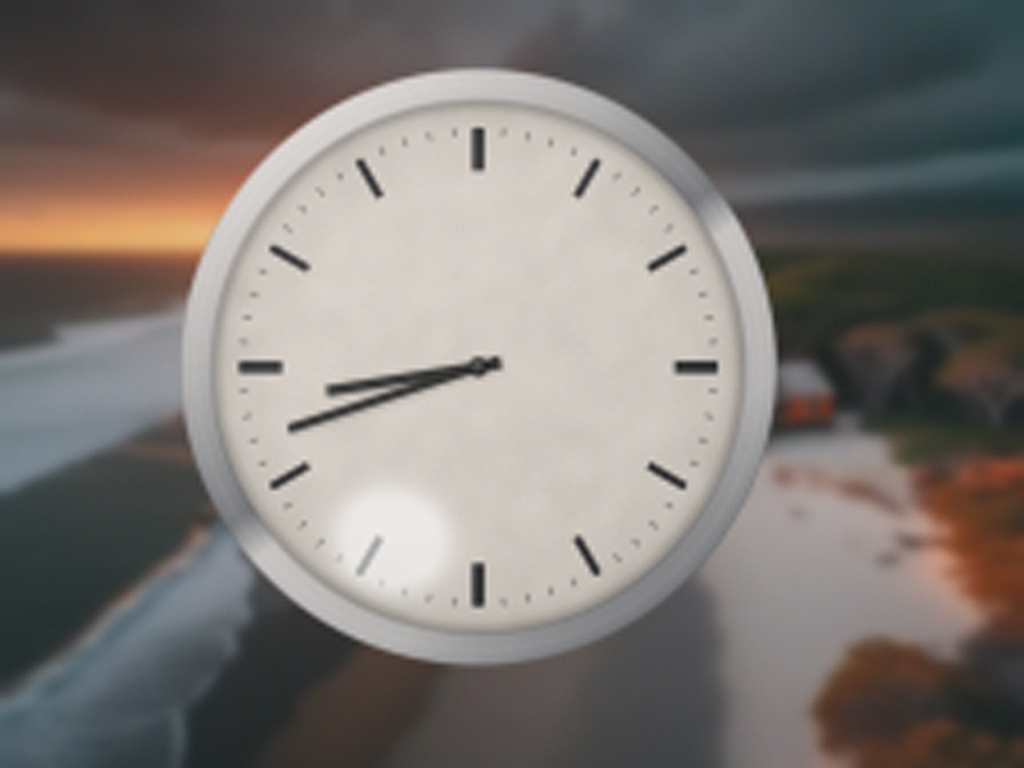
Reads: 8.42
